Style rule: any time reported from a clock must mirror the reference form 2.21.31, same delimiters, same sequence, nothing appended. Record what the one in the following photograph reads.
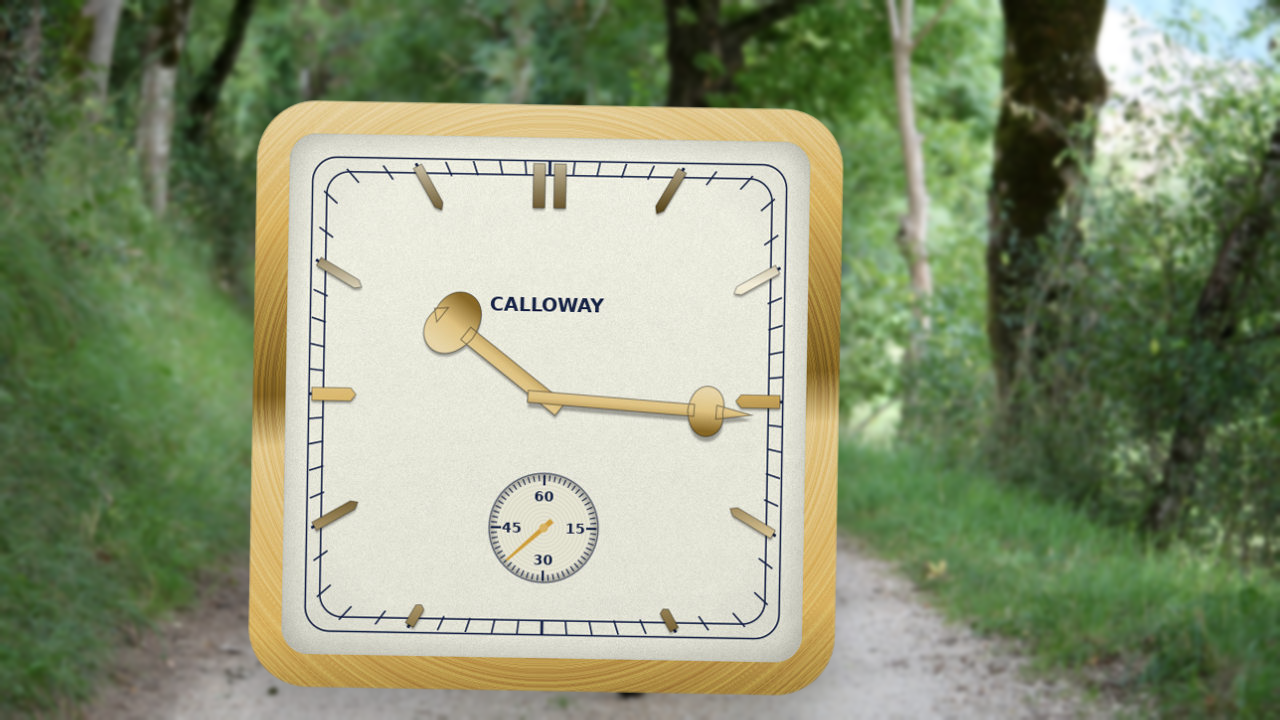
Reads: 10.15.38
